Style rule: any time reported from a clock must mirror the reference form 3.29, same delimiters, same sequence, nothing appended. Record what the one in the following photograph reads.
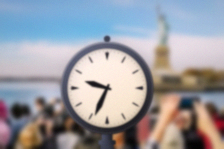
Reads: 9.34
